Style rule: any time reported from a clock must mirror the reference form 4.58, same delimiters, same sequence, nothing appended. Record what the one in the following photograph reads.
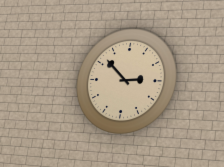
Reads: 2.52
